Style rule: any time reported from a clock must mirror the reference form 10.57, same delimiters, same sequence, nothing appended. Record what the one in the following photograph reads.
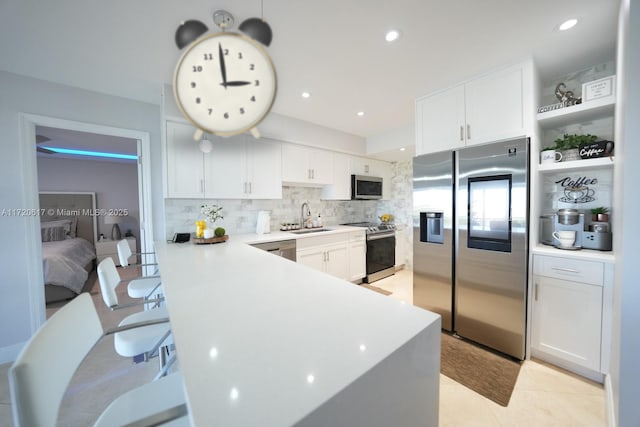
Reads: 2.59
